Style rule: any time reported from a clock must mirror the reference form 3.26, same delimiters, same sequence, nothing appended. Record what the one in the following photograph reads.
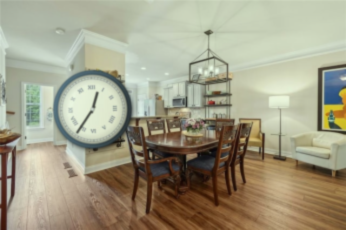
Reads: 12.36
